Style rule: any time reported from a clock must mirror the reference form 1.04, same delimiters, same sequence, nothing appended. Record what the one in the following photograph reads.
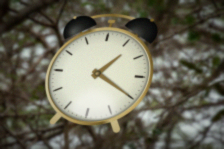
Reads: 1.20
